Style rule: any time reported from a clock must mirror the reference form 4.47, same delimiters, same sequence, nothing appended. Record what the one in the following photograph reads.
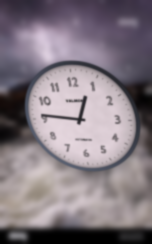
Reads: 12.46
